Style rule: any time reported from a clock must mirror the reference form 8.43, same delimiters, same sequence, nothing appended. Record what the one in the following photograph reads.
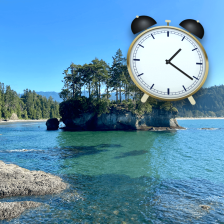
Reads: 1.21
